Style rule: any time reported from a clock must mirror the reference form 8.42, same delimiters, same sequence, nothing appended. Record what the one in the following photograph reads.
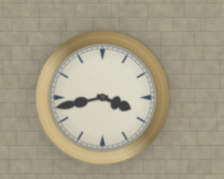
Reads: 3.43
